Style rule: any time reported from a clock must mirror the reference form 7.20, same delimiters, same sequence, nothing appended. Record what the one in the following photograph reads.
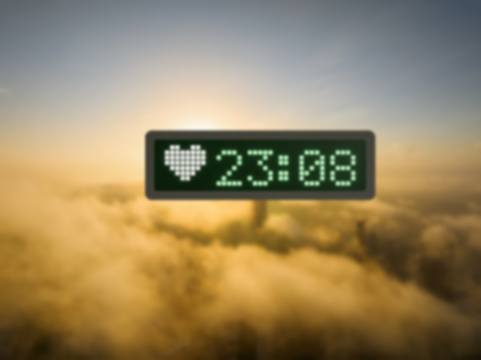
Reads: 23.08
